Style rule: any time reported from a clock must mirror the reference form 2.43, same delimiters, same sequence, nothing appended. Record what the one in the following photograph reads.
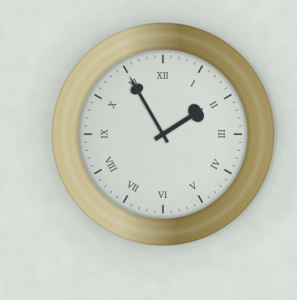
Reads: 1.55
